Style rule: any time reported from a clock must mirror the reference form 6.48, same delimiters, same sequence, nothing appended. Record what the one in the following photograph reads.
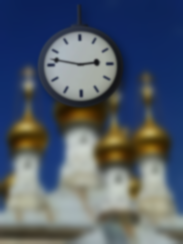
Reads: 2.47
